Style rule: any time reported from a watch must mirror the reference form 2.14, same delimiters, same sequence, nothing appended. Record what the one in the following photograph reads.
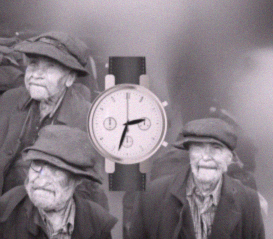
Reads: 2.33
